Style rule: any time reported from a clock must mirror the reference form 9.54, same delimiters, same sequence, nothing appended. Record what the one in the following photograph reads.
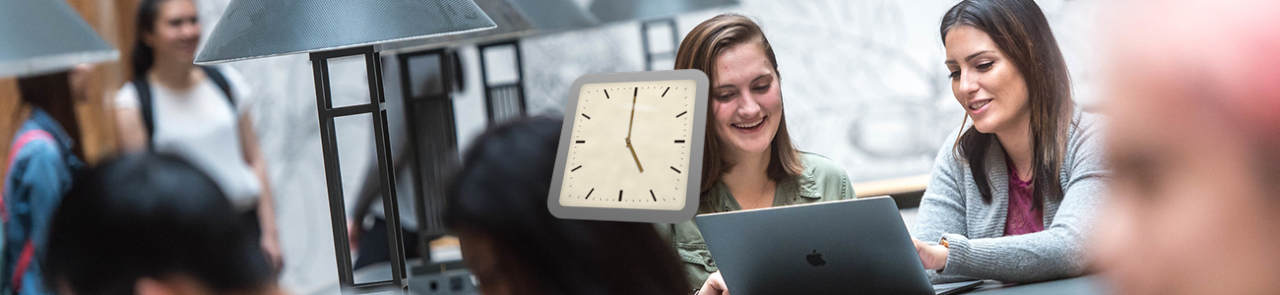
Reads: 5.00
